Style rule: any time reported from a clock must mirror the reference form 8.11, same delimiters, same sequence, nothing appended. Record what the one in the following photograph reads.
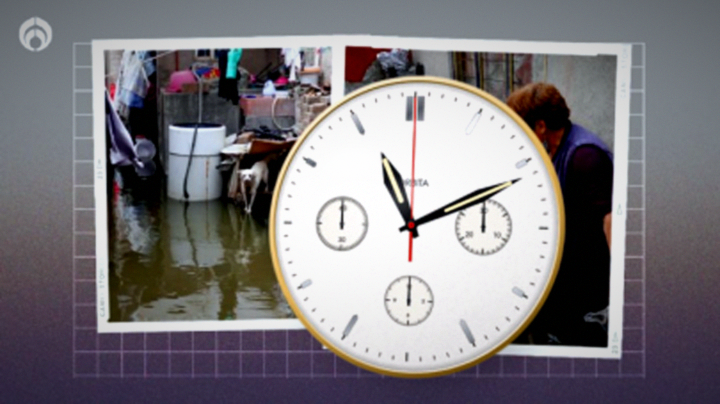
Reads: 11.11
